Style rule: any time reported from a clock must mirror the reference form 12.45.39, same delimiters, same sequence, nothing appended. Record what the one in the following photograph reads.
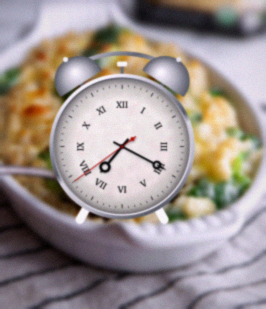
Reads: 7.19.39
